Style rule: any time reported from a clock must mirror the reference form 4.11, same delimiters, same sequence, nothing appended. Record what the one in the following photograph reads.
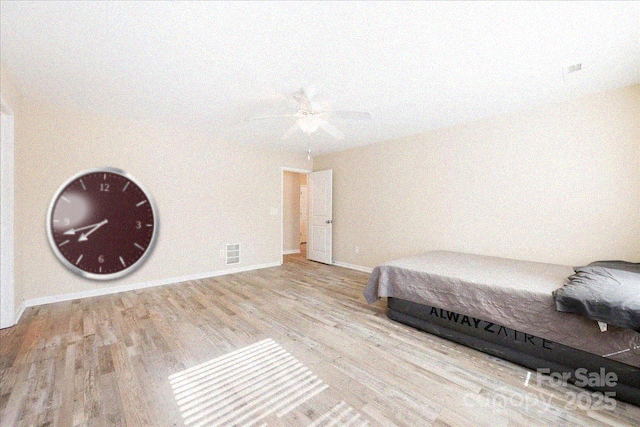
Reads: 7.42
